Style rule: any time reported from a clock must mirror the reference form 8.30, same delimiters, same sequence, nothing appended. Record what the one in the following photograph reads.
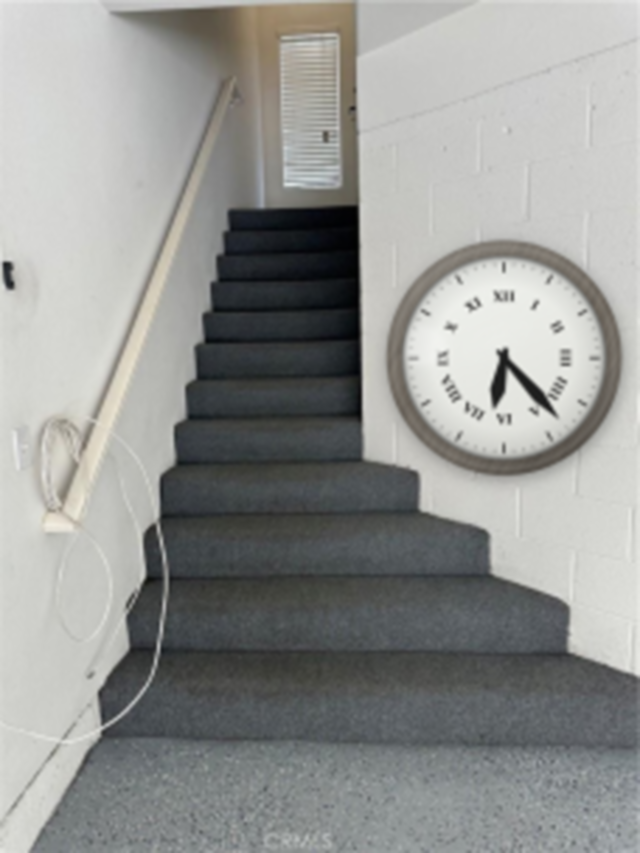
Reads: 6.23
